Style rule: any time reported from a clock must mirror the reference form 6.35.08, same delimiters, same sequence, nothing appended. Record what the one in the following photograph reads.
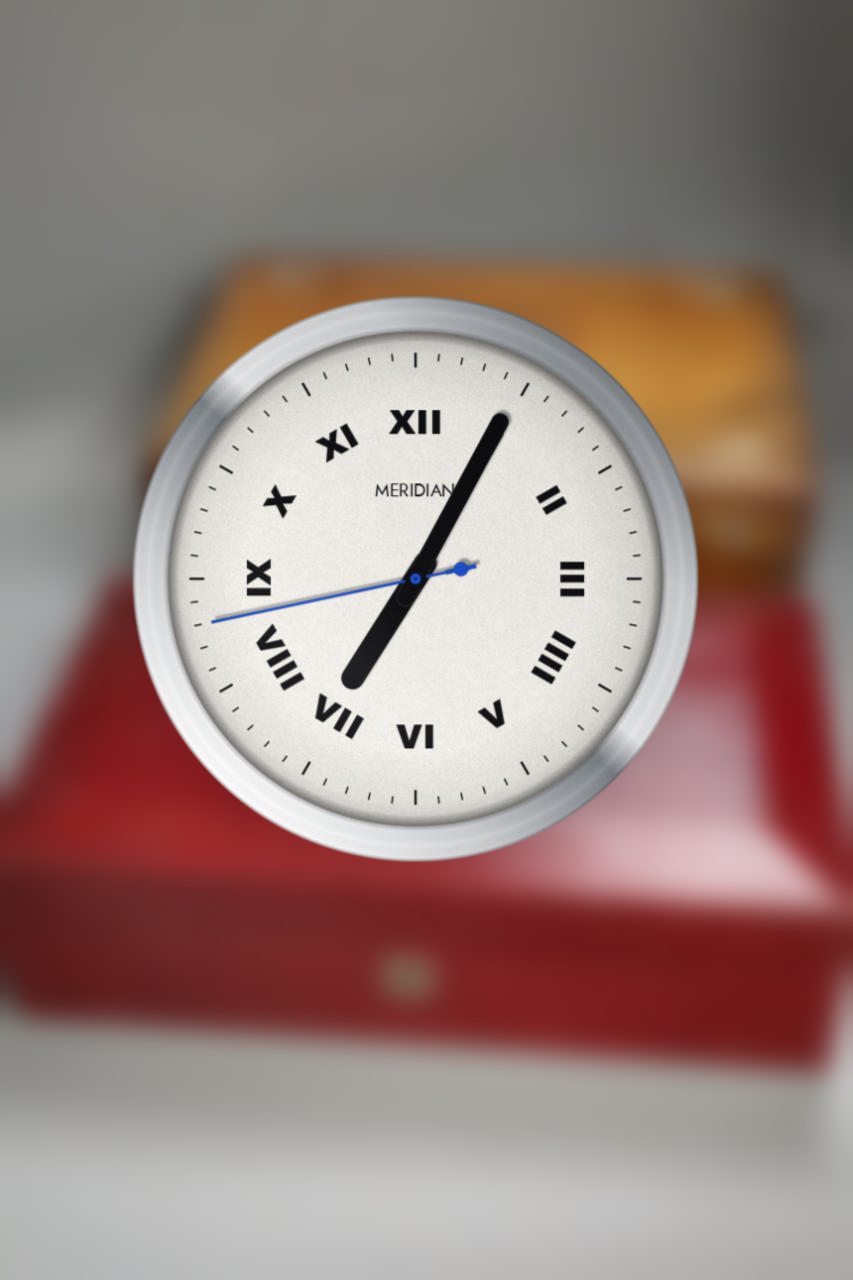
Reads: 7.04.43
